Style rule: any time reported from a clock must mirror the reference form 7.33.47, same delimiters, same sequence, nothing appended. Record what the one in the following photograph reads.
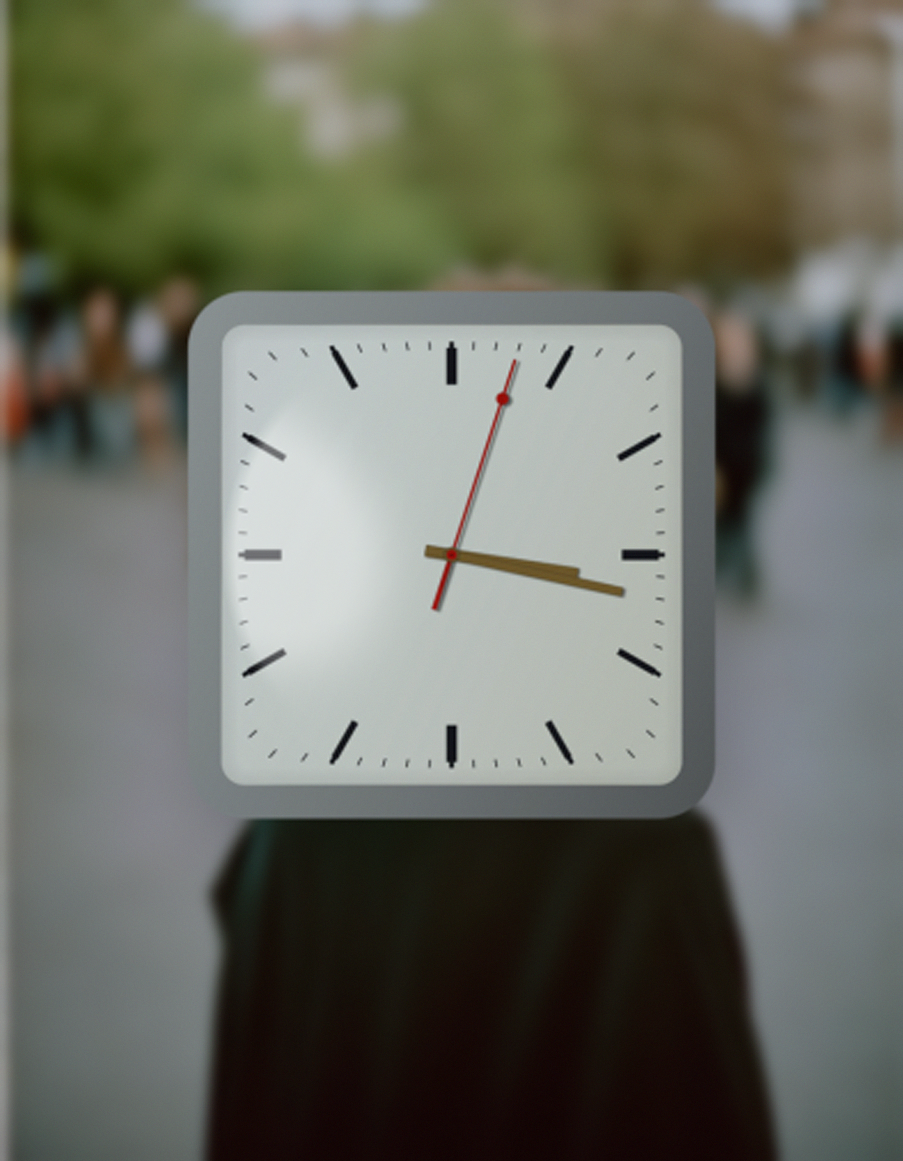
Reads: 3.17.03
